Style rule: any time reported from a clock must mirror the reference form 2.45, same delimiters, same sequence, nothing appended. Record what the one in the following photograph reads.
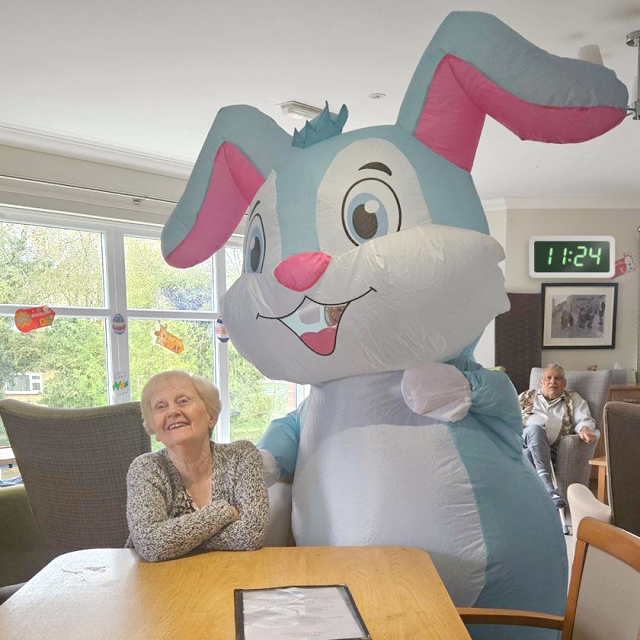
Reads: 11.24
